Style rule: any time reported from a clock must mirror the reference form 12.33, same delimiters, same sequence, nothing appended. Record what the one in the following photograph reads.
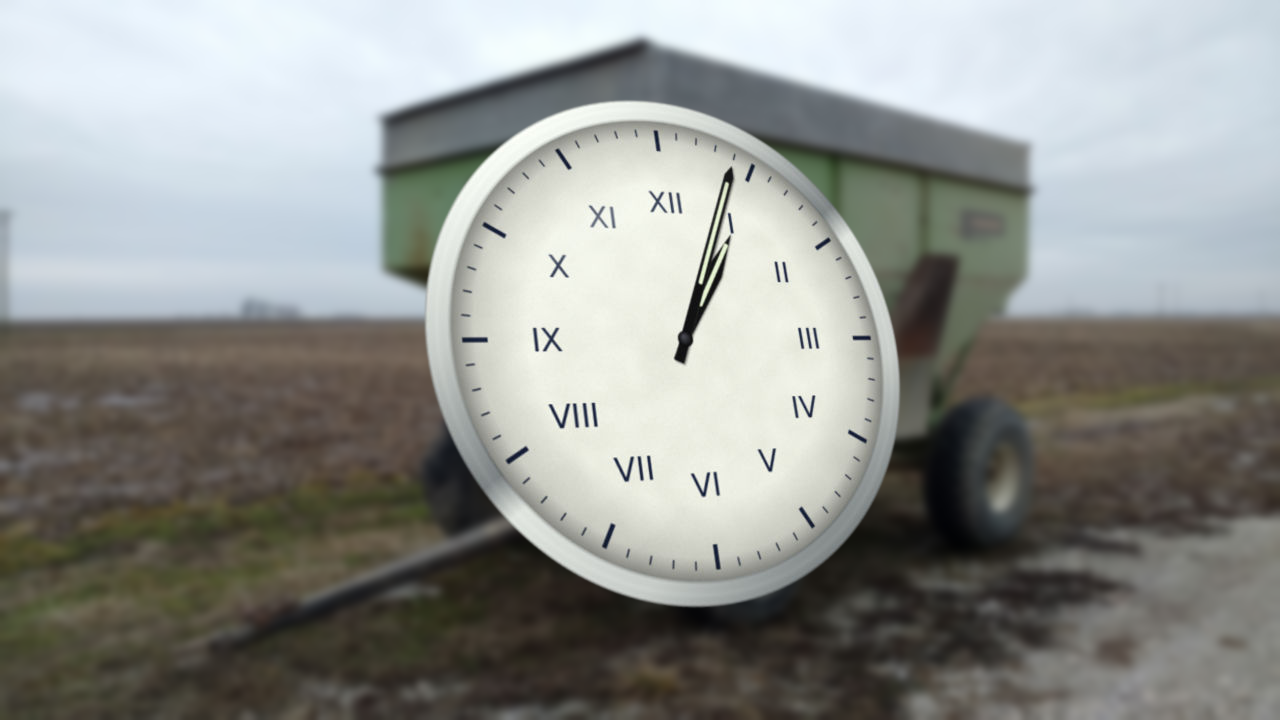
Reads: 1.04
